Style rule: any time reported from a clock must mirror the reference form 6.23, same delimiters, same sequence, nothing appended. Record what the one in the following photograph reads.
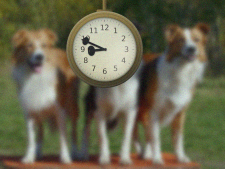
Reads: 8.49
